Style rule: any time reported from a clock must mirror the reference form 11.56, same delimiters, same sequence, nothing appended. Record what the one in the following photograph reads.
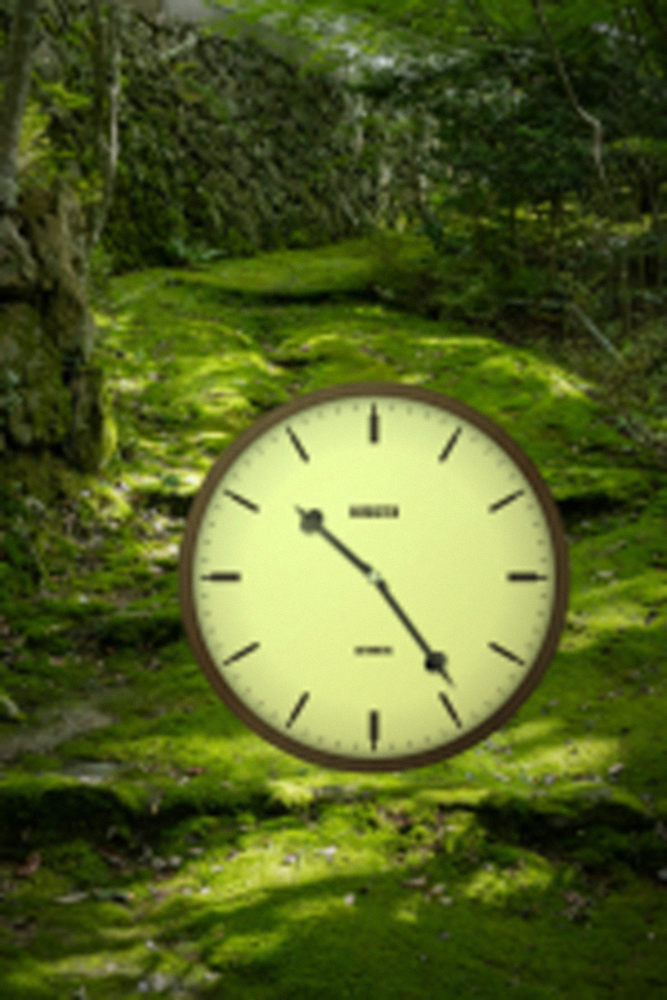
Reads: 10.24
